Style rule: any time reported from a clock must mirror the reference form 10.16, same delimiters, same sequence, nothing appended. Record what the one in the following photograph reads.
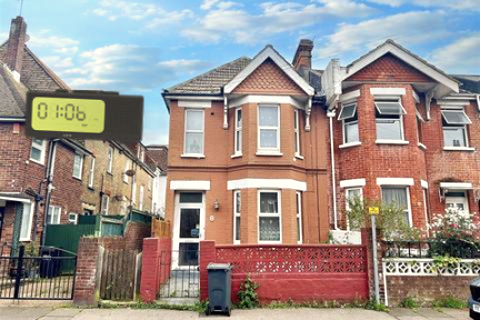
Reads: 1.06
